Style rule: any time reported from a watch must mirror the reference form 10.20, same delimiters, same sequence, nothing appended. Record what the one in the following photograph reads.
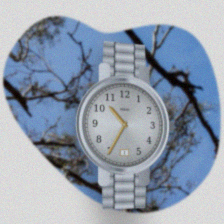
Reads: 10.35
